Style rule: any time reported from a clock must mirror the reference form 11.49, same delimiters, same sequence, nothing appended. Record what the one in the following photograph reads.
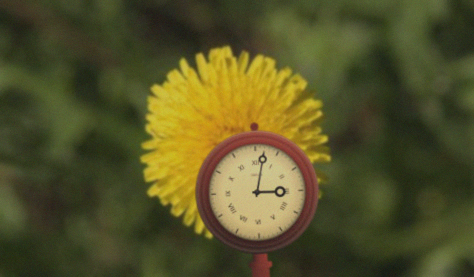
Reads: 3.02
